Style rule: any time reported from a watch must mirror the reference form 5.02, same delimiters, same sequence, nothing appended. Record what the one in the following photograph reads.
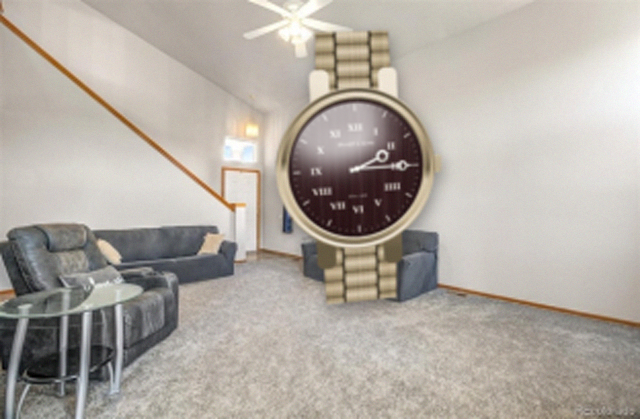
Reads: 2.15
